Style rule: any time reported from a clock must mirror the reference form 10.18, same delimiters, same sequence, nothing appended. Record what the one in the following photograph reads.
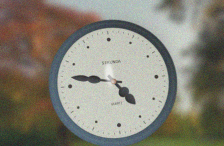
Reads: 4.47
